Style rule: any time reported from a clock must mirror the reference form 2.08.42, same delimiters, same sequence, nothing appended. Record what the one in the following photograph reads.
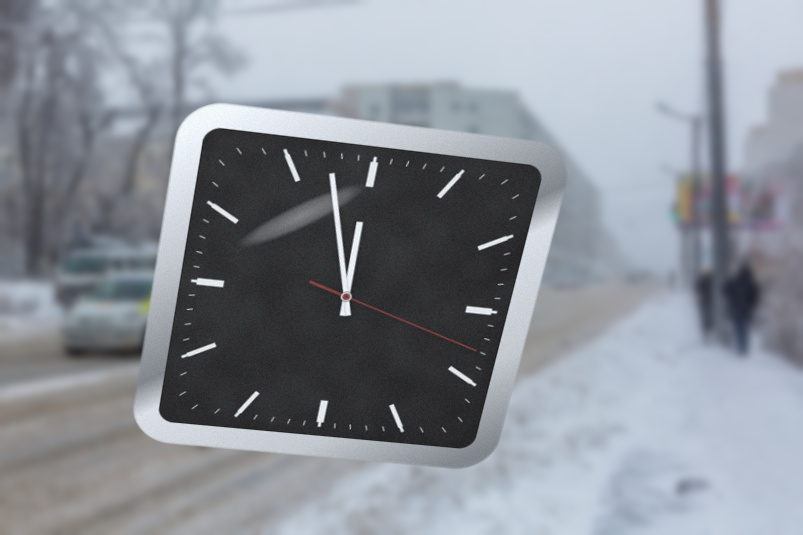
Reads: 11.57.18
